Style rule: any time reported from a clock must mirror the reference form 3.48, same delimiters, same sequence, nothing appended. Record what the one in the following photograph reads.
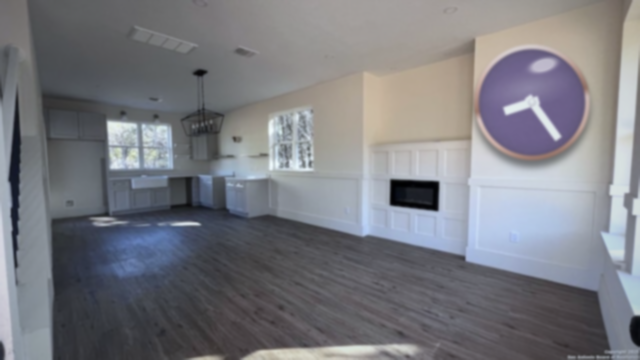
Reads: 8.24
